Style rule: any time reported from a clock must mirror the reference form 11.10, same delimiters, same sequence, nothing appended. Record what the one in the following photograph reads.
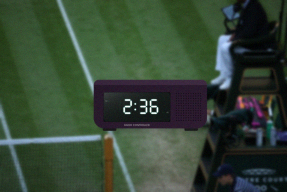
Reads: 2.36
